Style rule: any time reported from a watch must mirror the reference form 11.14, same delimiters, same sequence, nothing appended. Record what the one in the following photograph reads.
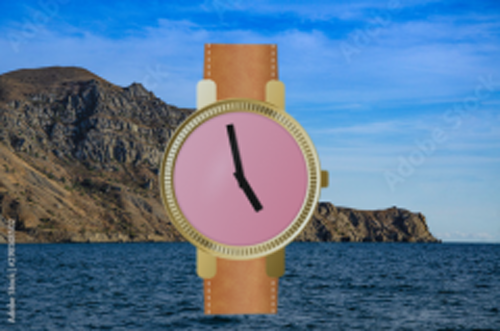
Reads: 4.58
